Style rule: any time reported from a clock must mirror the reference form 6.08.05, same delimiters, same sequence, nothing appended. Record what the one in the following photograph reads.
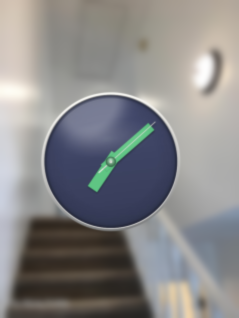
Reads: 7.08.08
